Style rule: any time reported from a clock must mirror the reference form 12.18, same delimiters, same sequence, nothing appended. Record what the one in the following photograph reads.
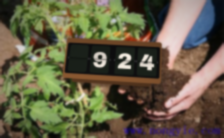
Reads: 9.24
